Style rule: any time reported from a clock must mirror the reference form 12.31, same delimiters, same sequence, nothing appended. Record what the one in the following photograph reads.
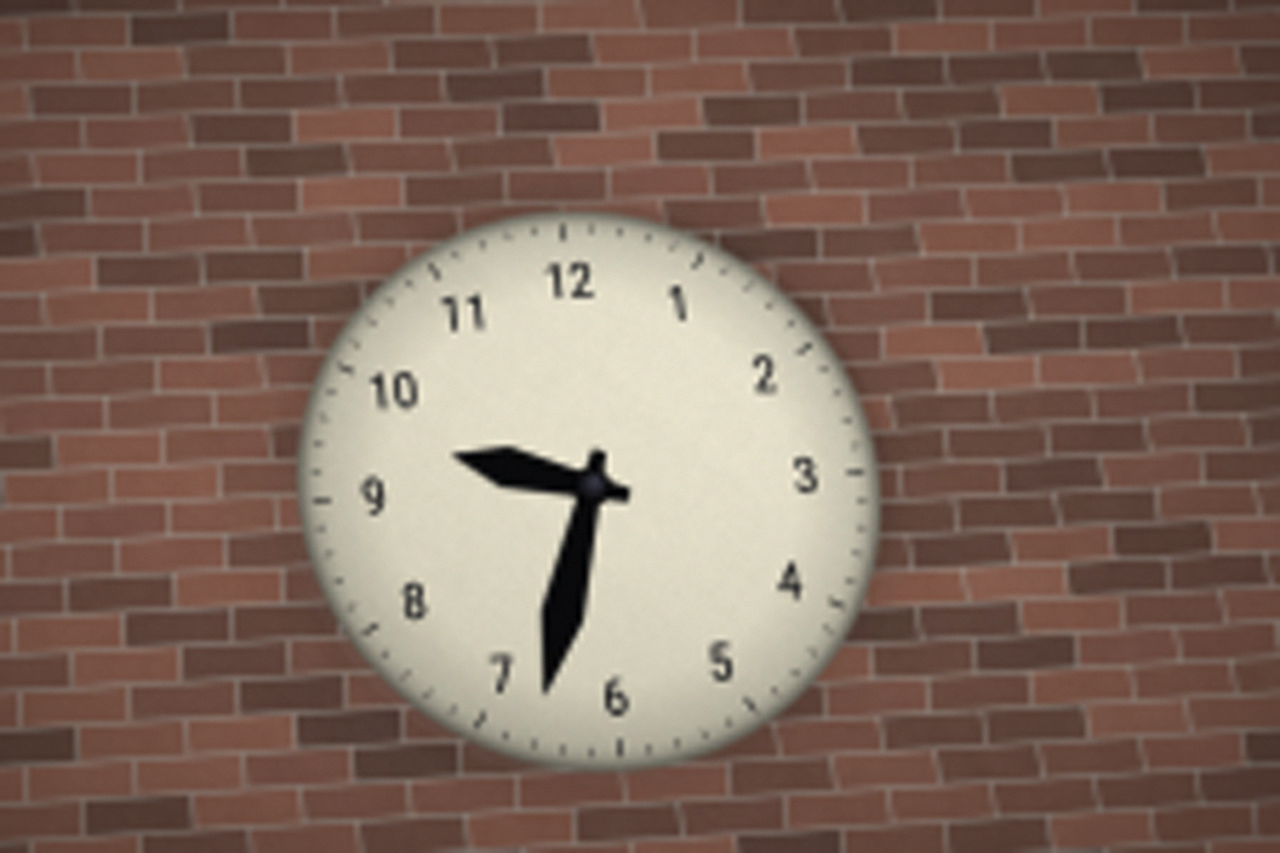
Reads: 9.33
